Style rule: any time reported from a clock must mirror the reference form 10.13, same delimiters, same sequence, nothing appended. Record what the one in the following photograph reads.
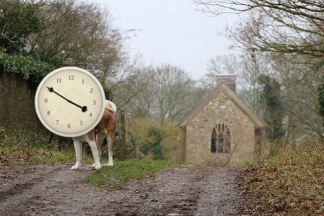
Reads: 3.50
